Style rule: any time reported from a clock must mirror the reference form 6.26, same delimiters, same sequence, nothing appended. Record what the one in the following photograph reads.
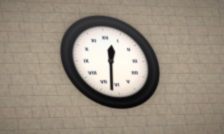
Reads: 12.32
